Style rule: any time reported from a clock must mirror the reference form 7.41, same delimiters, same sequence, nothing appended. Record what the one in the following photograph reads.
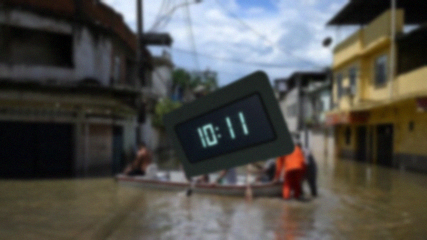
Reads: 10.11
